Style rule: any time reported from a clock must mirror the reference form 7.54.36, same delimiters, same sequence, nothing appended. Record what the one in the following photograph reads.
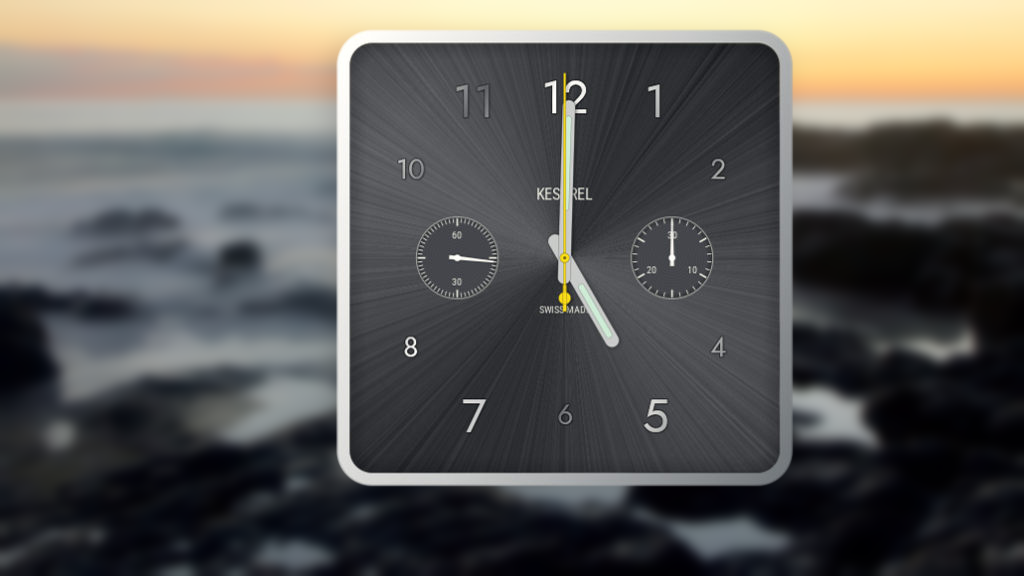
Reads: 5.00.16
